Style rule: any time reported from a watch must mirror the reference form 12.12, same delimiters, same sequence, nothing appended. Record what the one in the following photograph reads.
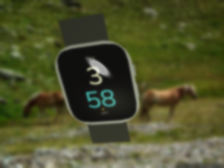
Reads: 3.58
